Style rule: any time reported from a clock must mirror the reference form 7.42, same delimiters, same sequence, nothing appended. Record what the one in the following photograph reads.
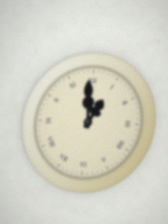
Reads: 12.59
